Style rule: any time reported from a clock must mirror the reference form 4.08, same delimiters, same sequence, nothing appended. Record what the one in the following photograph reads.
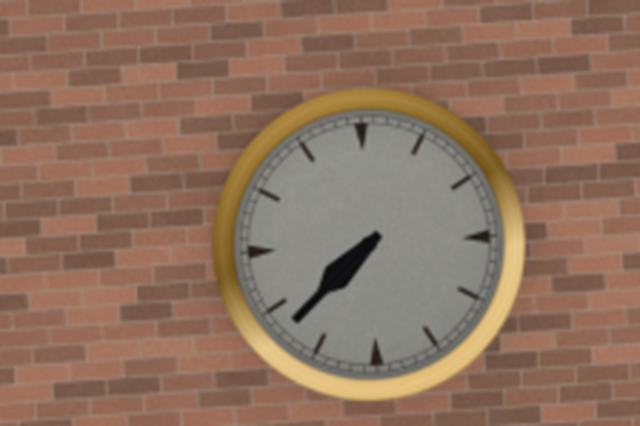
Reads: 7.38
